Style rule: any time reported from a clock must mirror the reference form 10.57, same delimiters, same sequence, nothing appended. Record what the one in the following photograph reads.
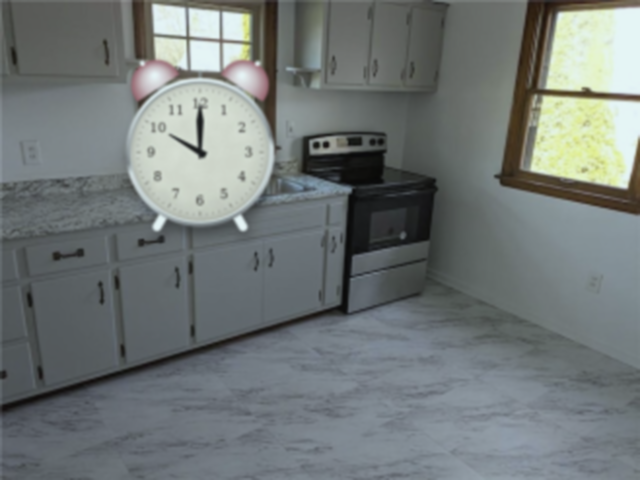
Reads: 10.00
